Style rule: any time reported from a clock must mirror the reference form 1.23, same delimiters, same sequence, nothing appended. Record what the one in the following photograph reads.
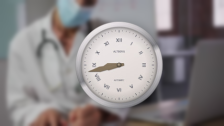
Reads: 8.43
